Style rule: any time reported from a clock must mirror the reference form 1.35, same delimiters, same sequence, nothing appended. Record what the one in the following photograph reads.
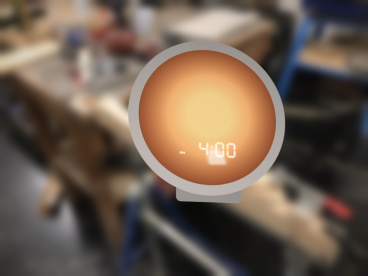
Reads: 4.00
